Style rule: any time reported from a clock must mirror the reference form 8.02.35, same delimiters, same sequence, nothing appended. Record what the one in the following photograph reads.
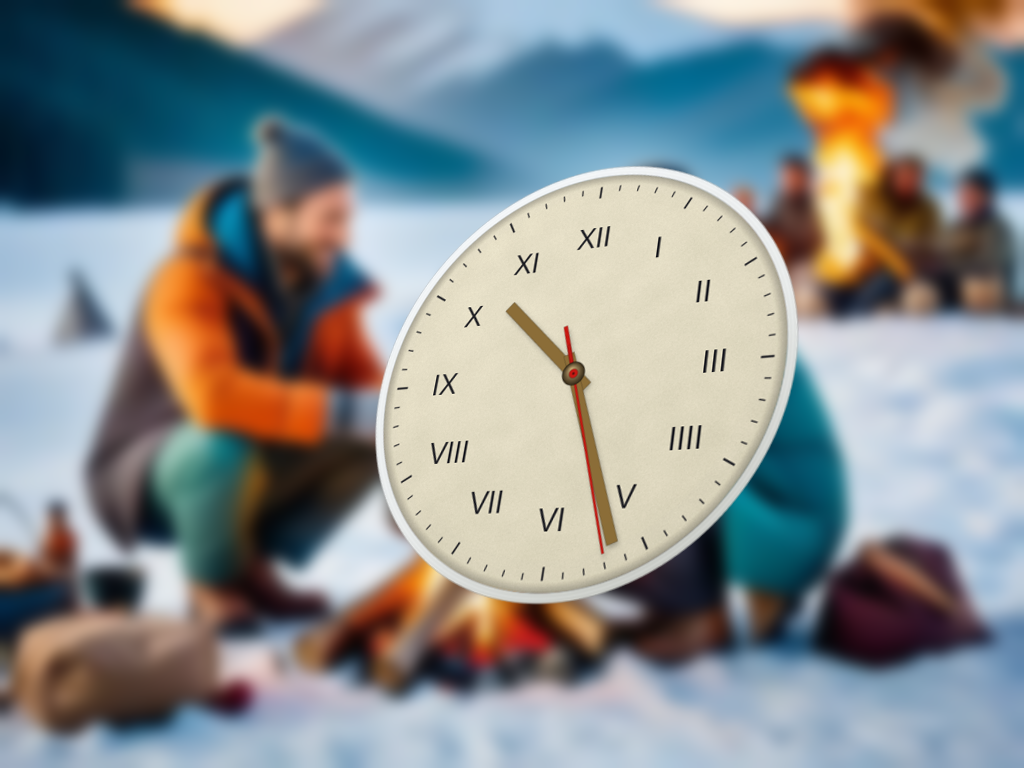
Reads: 10.26.27
